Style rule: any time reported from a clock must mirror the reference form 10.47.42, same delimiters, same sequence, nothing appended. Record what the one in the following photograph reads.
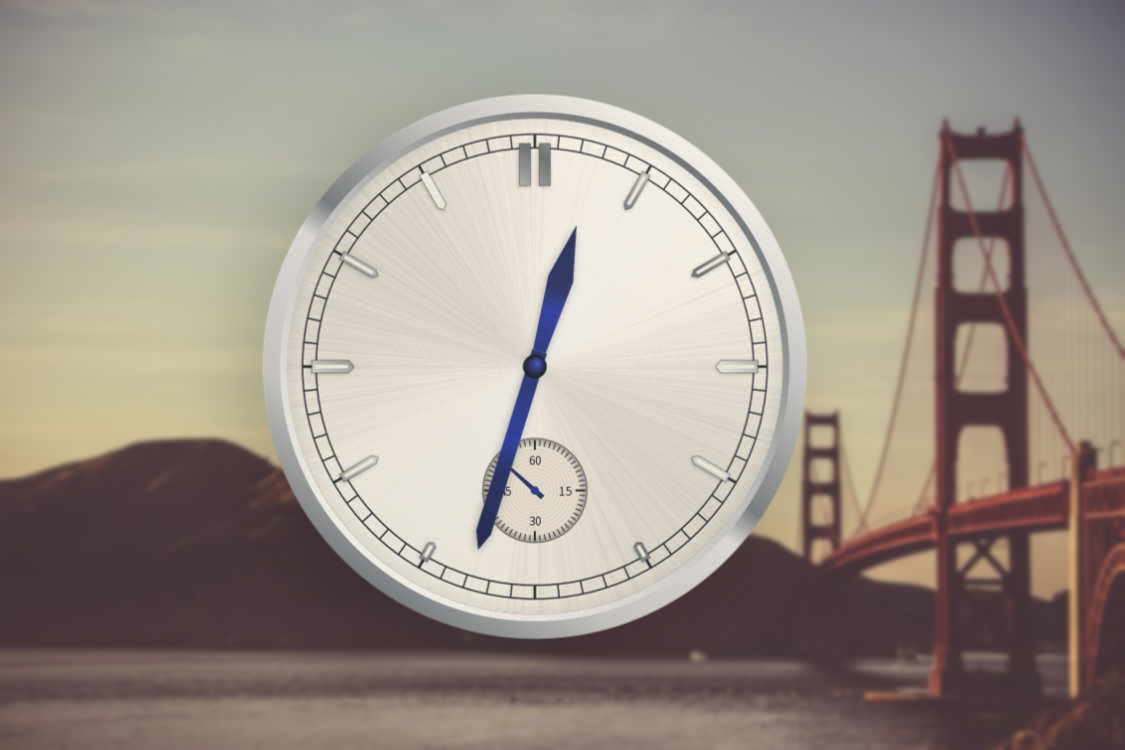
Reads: 12.32.52
